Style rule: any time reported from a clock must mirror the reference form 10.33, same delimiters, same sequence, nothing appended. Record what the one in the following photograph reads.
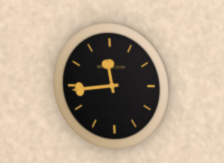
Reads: 11.44
